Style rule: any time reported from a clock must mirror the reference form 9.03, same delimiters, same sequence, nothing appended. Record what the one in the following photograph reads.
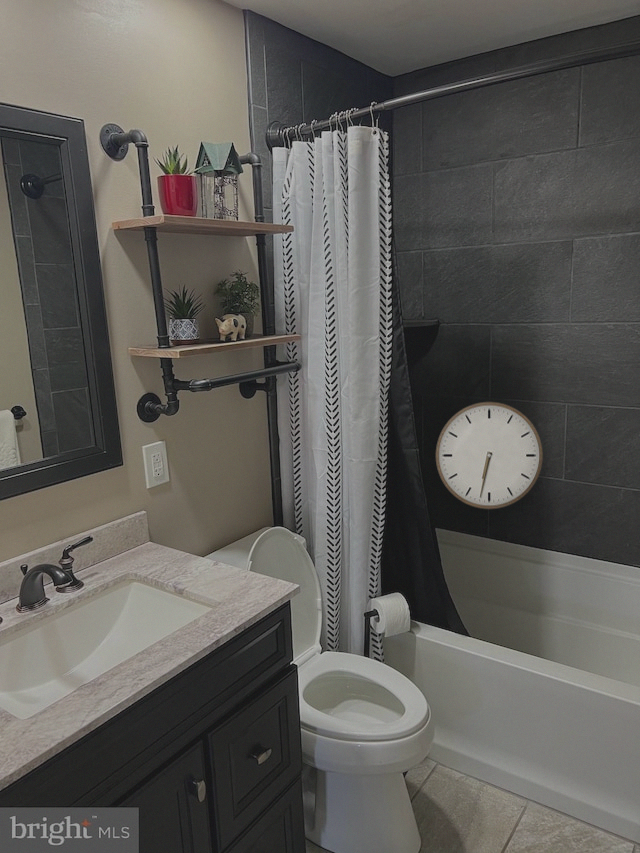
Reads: 6.32
